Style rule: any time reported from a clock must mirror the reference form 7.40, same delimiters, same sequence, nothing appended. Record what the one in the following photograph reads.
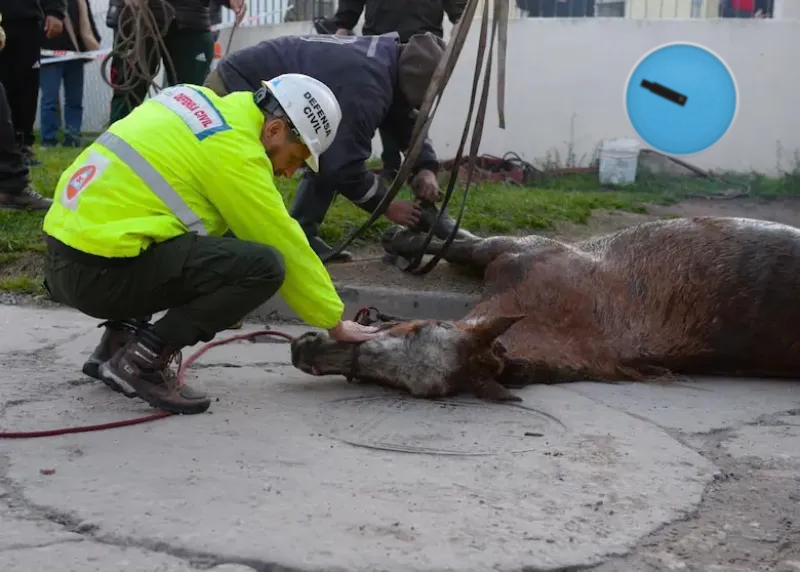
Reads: 9.49
